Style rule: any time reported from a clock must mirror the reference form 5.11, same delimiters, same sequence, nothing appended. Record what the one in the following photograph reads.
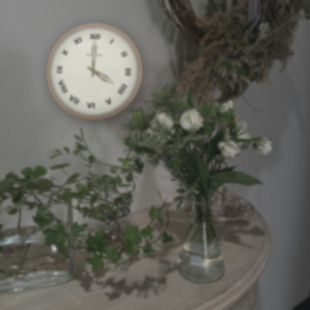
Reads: 4.00
